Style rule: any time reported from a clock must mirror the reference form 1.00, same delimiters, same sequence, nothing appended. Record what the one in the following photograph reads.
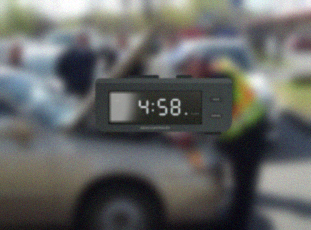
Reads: 4.58
